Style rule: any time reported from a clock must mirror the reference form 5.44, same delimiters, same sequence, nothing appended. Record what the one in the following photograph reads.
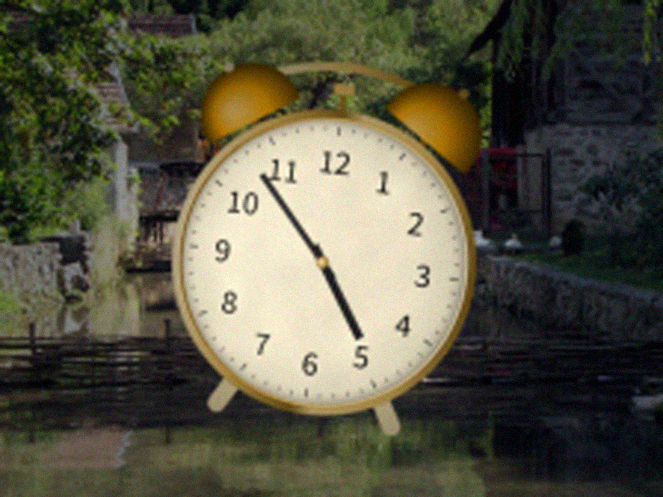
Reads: 4.53
